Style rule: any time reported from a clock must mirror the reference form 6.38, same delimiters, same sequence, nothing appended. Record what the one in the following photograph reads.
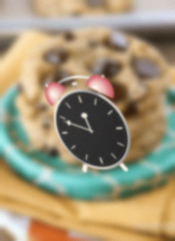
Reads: 11.49
